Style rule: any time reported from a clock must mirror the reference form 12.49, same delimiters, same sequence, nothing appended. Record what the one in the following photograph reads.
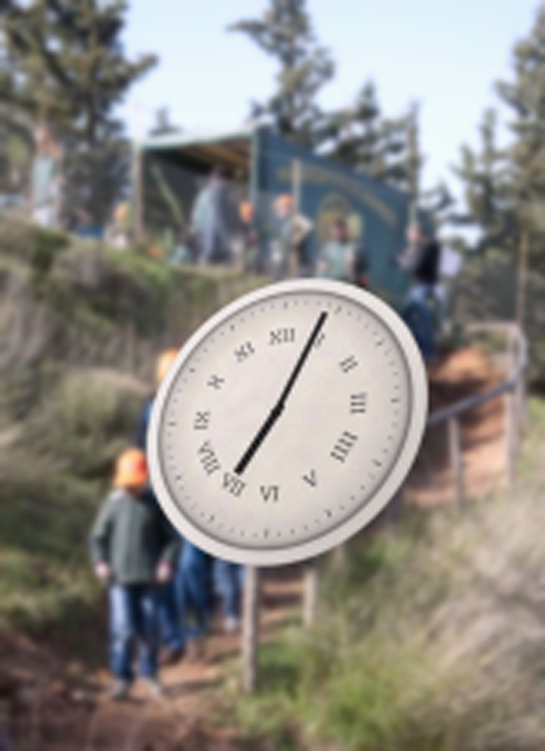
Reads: 7.04
